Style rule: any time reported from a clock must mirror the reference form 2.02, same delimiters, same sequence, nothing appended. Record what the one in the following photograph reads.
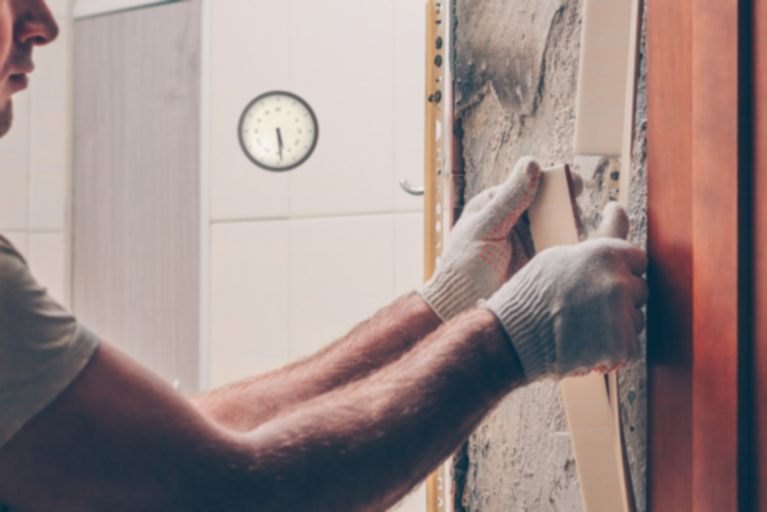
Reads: 5.29
